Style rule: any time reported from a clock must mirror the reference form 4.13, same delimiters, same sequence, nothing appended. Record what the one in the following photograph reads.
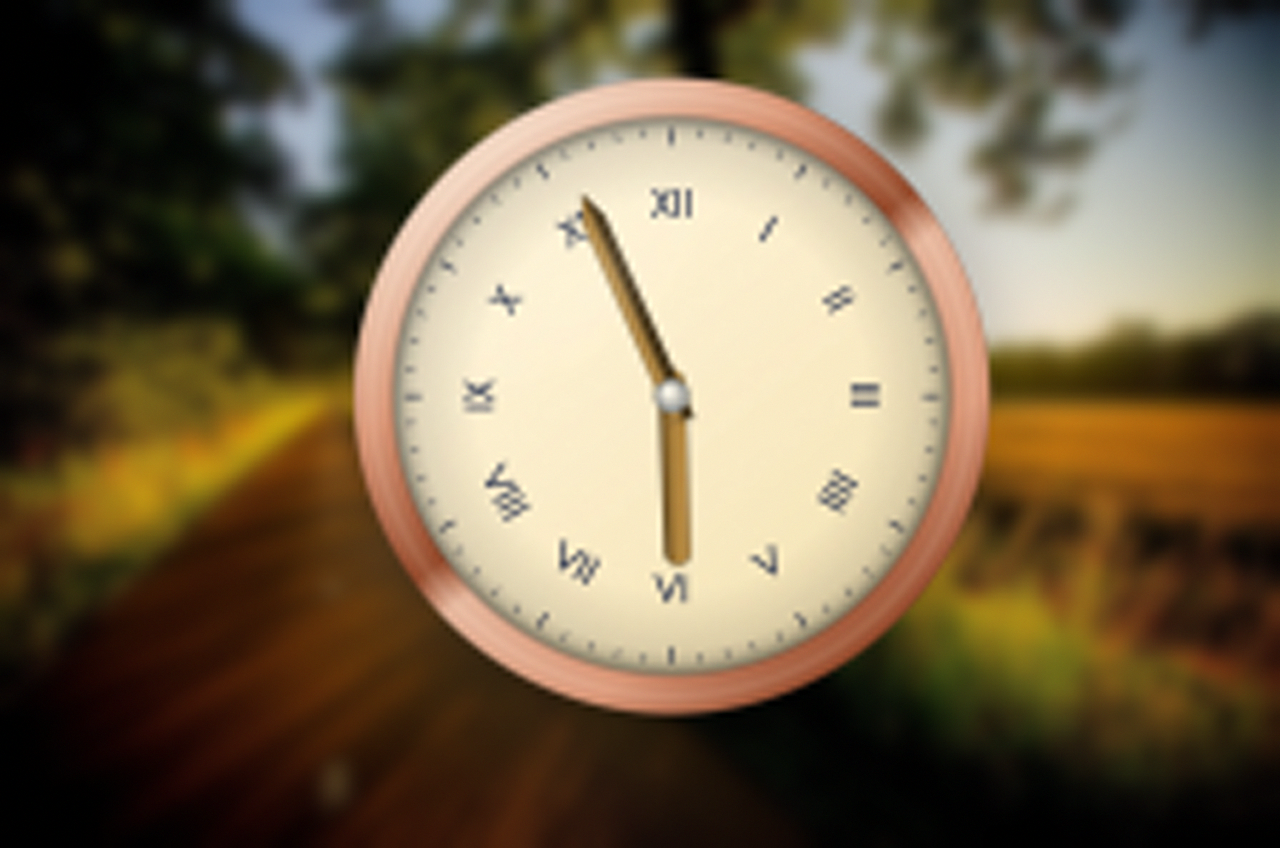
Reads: 5.56
